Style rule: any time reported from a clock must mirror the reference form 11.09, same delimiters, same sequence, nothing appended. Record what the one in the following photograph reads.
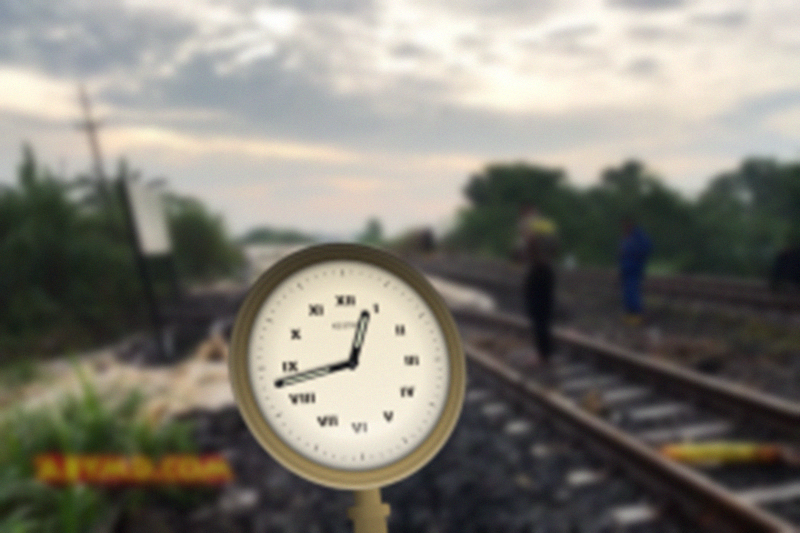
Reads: 12.43
